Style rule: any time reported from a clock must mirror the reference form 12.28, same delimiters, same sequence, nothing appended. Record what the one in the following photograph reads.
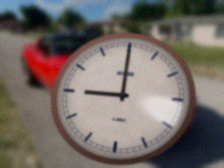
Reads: 9.00
